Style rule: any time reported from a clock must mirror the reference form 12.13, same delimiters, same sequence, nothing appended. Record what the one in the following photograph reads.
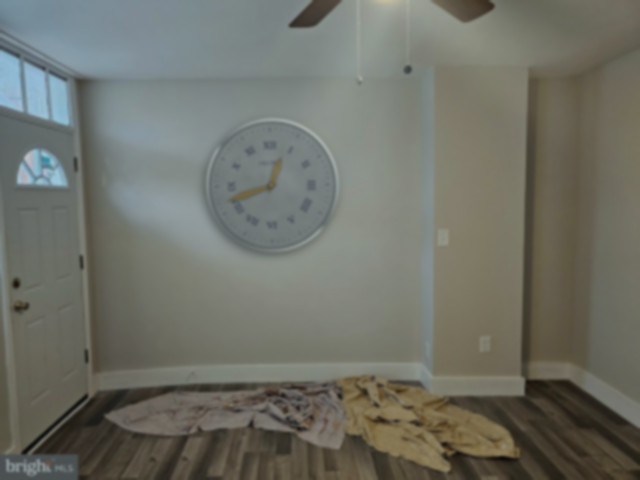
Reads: 12.42
